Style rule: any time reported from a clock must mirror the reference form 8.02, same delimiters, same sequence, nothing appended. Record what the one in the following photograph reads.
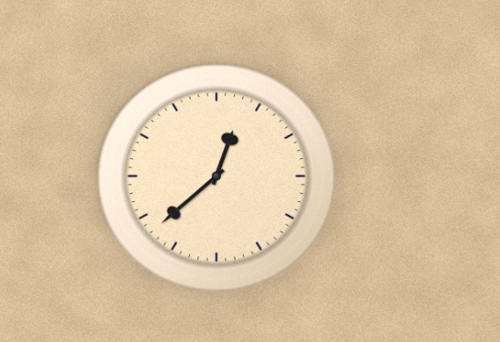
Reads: 12.38
